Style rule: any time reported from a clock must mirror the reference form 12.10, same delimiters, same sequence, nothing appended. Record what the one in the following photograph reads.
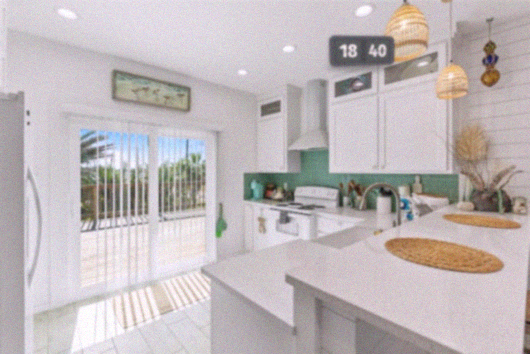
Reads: 18.40
